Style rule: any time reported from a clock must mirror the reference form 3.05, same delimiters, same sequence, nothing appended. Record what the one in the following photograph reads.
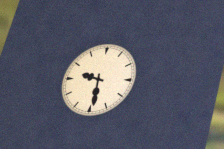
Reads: 9.29
